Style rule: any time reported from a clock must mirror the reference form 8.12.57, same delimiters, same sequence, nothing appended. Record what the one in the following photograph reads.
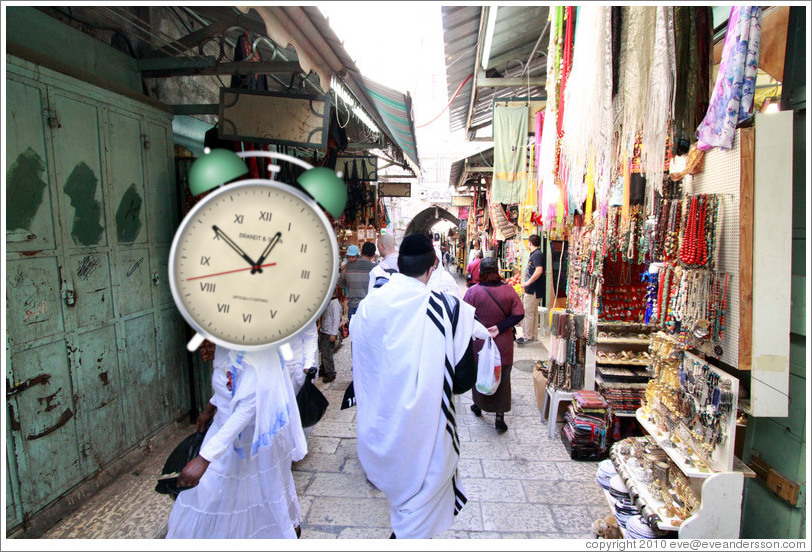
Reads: 12.50.42
